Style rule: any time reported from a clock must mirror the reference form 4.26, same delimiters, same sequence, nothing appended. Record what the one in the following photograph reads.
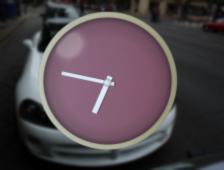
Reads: 6.47
